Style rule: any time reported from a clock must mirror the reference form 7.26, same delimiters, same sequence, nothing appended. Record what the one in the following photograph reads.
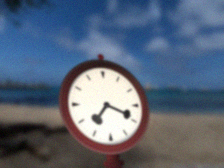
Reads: 7.19
